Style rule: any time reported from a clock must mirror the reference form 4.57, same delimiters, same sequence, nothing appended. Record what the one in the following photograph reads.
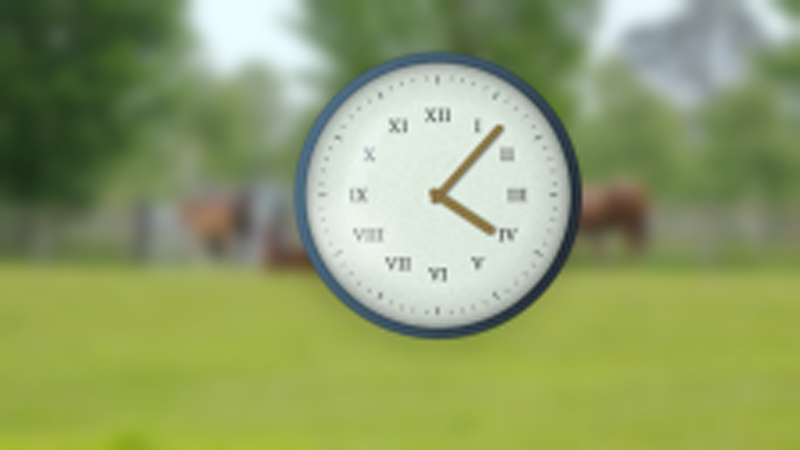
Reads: 4.07
